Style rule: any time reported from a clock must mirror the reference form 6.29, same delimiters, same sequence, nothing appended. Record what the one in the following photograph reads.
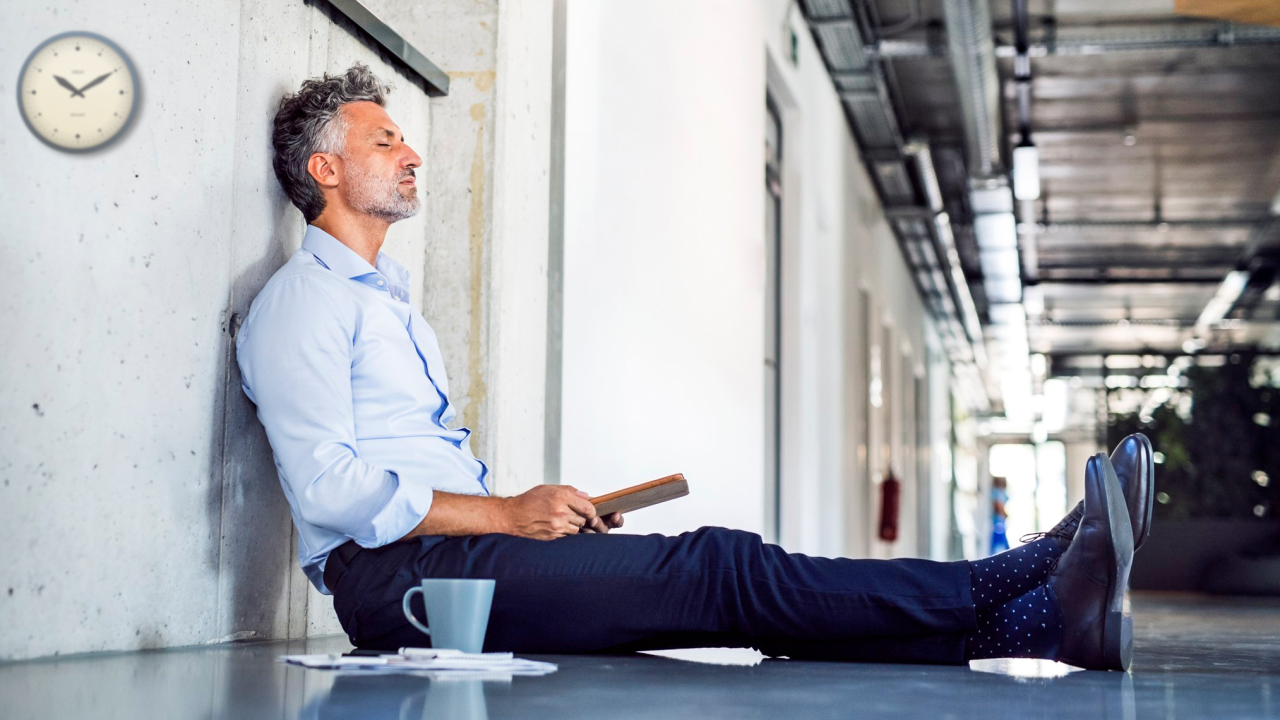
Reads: 10.10
